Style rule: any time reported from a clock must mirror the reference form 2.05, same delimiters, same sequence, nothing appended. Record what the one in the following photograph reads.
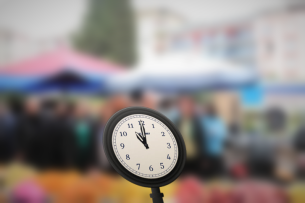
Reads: 11.00
